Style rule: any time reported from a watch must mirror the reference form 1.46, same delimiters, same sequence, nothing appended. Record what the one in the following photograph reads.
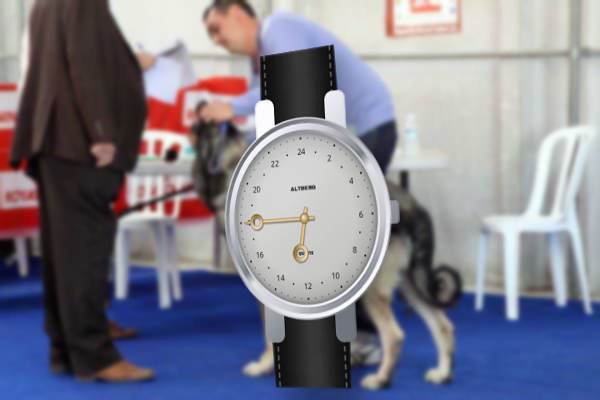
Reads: 12.45
